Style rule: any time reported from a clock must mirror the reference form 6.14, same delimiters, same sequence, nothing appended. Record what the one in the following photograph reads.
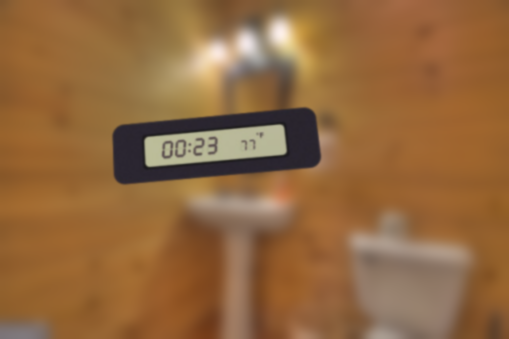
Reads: 0.23
